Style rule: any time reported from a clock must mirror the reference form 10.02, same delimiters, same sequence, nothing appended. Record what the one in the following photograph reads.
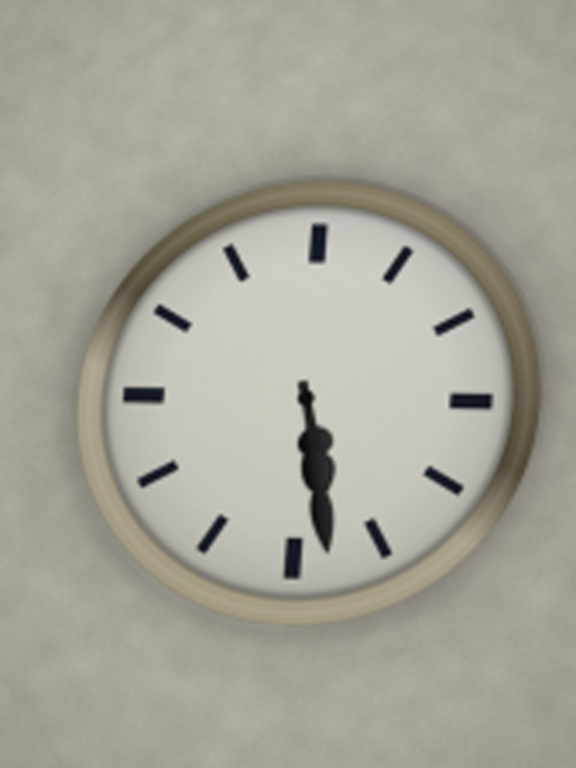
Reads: 5.28
